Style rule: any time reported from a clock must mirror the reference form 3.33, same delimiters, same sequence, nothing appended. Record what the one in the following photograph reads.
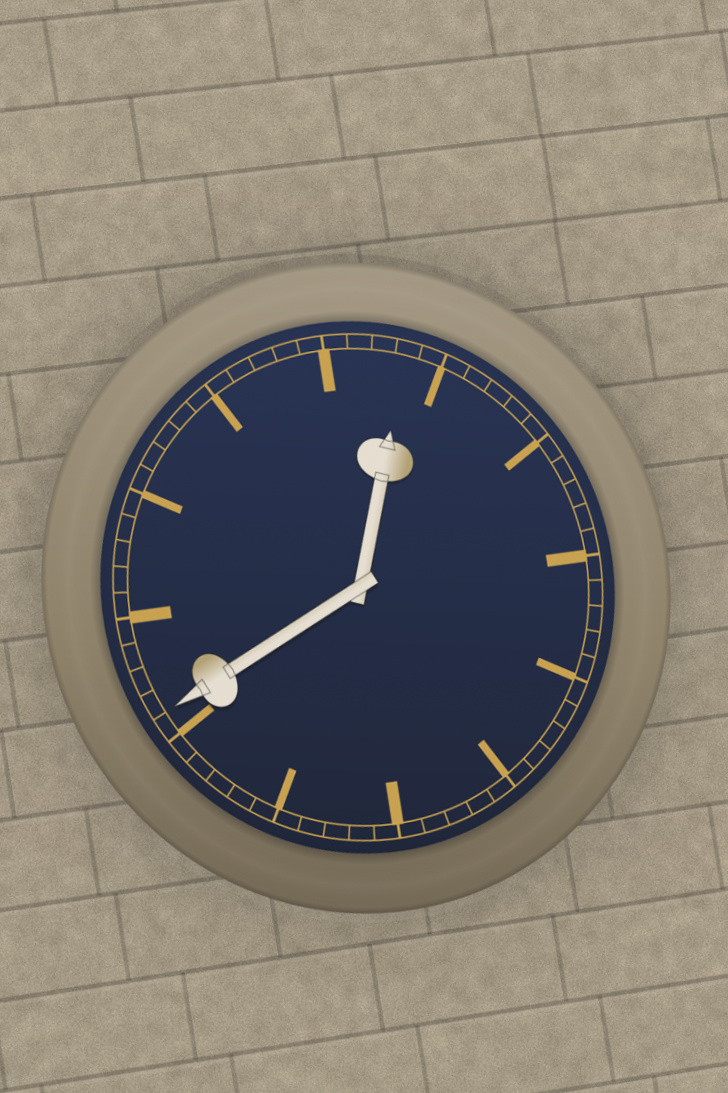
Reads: 12.41
